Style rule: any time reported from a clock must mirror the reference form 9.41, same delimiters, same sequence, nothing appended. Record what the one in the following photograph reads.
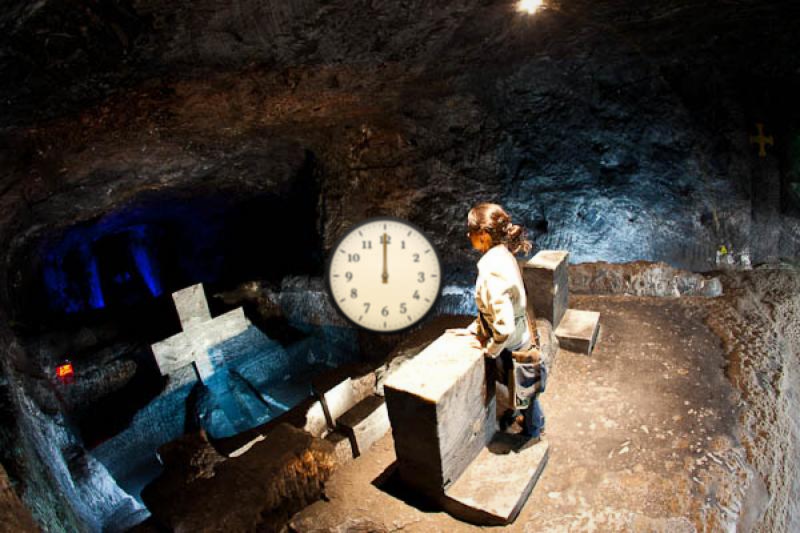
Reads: 12.00
